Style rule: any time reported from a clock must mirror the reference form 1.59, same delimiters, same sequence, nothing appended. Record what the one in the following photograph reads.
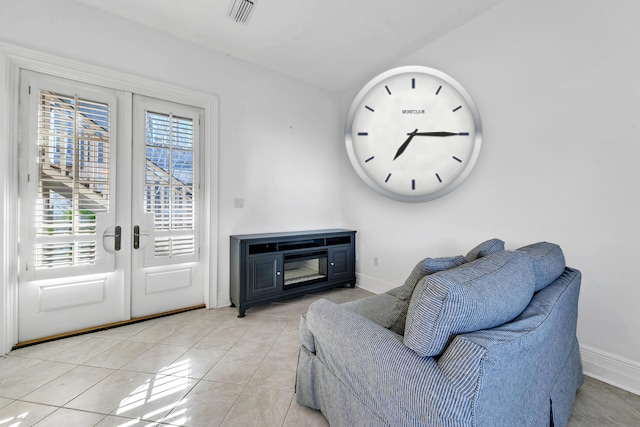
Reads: 7.15
